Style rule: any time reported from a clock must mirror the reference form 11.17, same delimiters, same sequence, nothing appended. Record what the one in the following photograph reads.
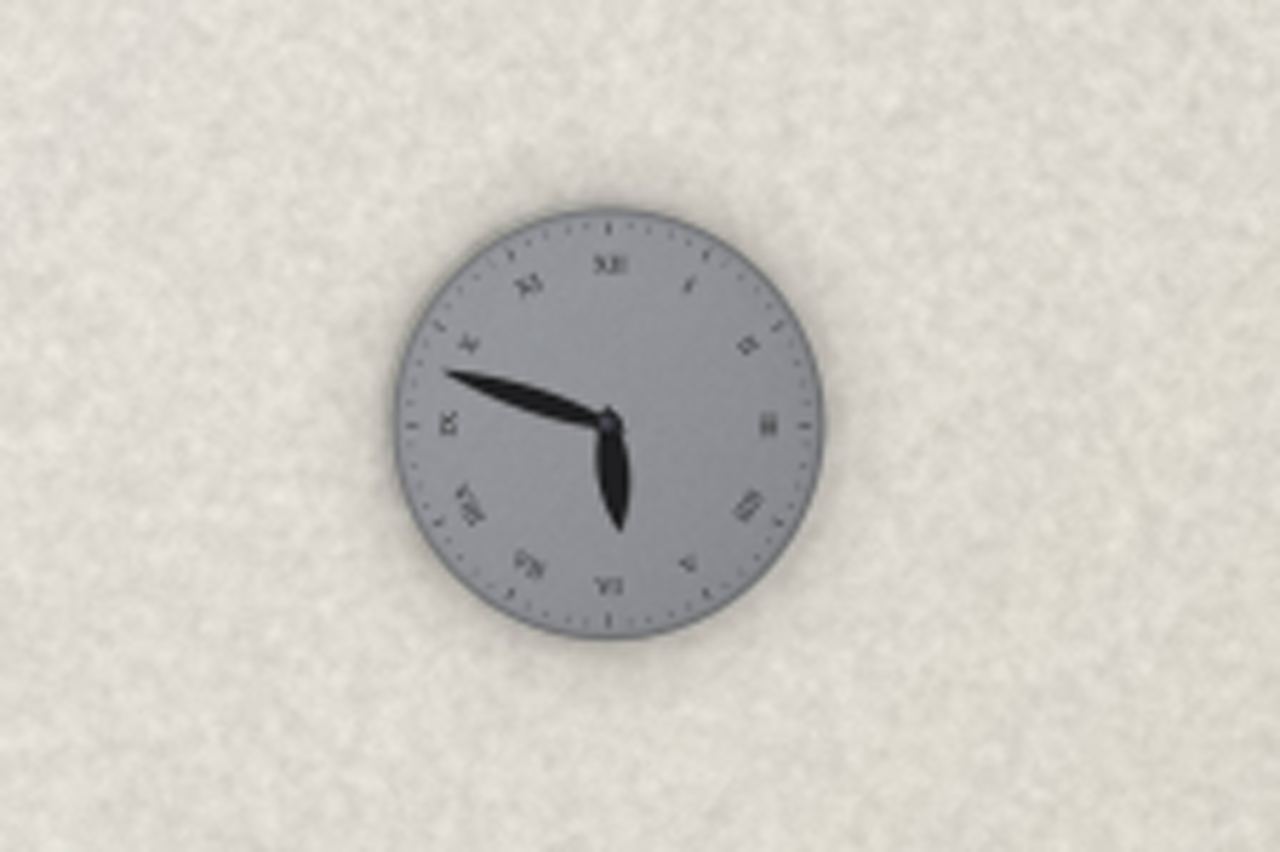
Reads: 5.48
